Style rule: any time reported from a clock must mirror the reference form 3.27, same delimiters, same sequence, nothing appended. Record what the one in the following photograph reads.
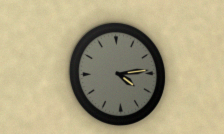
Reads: 4.14
